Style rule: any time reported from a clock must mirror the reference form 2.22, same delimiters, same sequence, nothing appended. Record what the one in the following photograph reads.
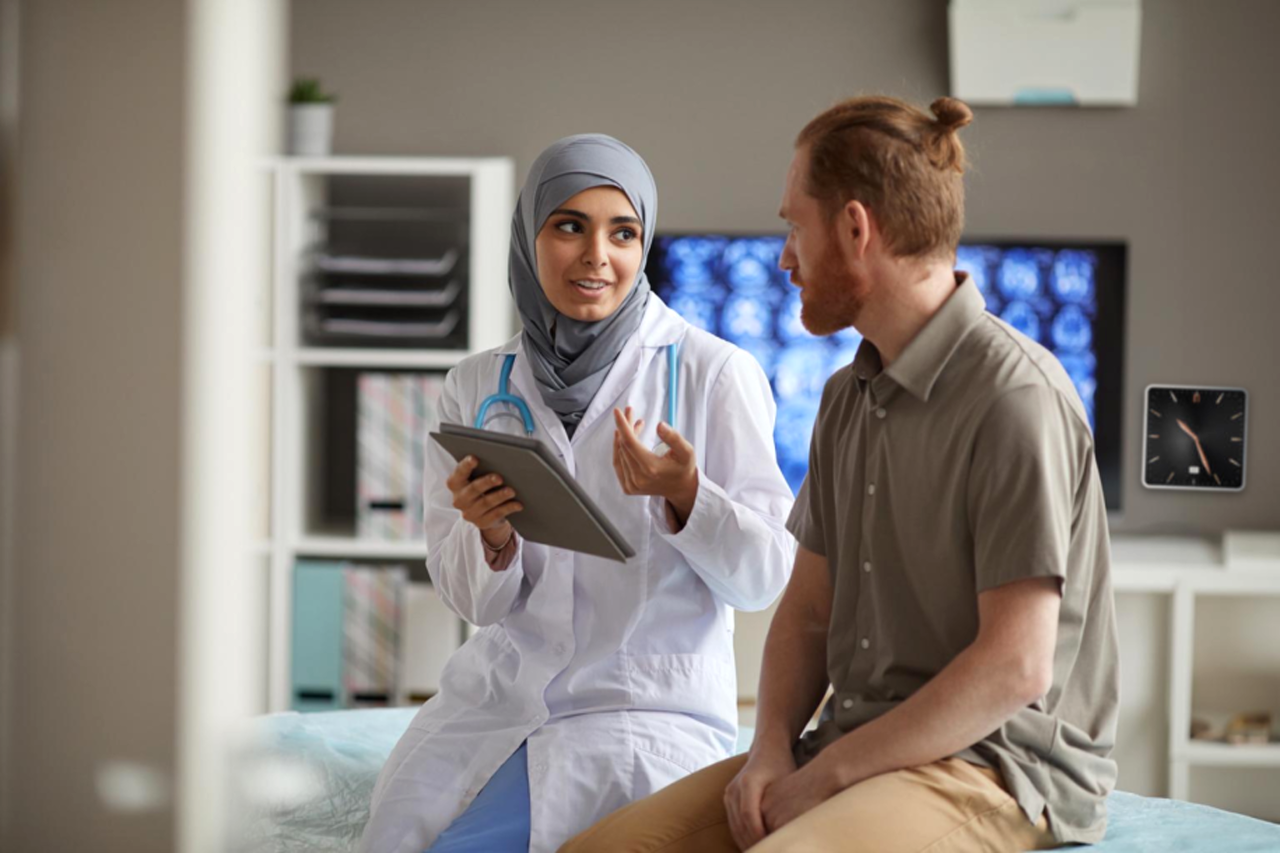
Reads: 10.26
